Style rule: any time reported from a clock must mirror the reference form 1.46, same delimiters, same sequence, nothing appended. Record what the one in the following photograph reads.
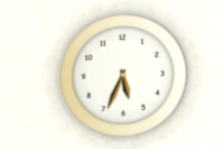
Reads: 5.34
